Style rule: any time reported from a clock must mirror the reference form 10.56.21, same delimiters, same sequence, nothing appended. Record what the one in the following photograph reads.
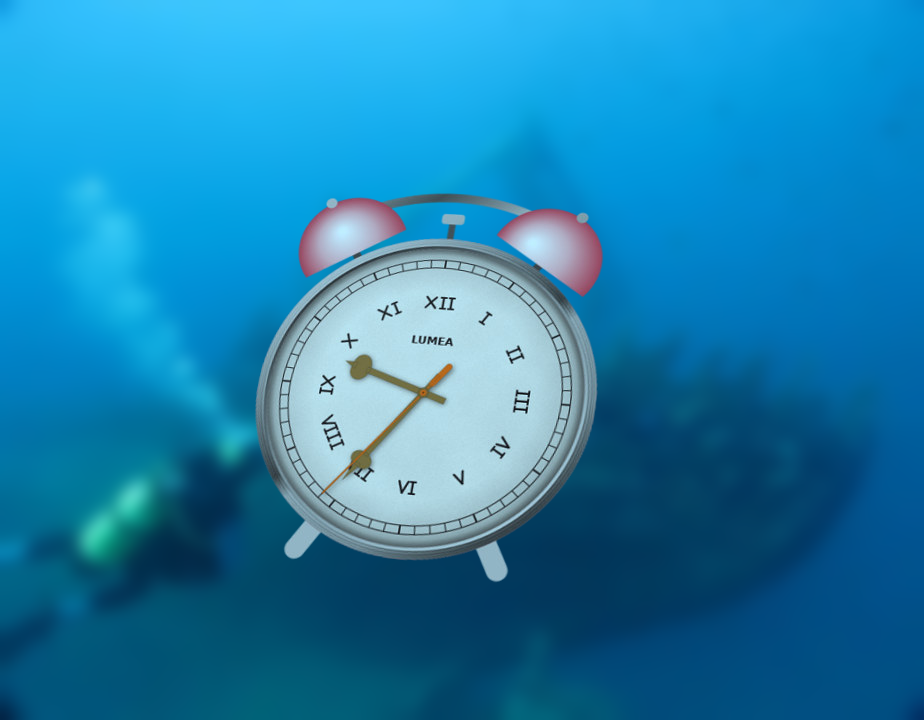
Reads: 9.35.36
